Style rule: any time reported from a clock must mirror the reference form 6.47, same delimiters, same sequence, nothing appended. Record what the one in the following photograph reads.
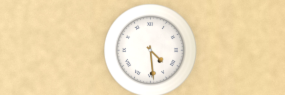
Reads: 4.29
